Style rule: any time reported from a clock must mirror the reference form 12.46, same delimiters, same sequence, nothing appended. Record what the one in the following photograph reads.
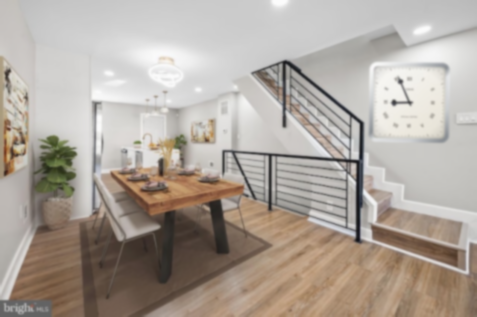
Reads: 8.56
